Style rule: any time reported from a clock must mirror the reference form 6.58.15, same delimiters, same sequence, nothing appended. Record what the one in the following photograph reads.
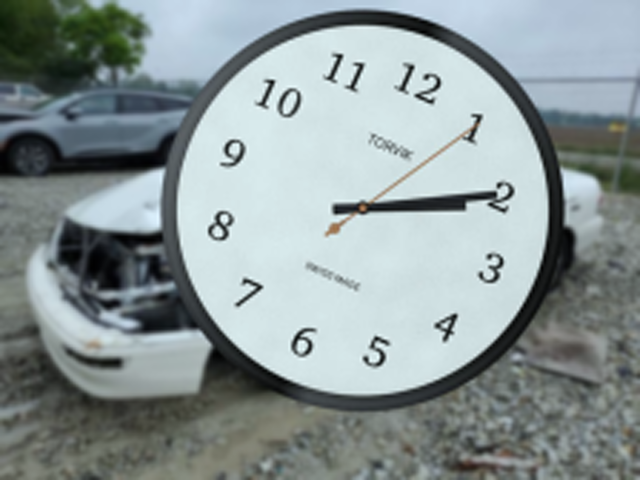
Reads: 2.10.05
